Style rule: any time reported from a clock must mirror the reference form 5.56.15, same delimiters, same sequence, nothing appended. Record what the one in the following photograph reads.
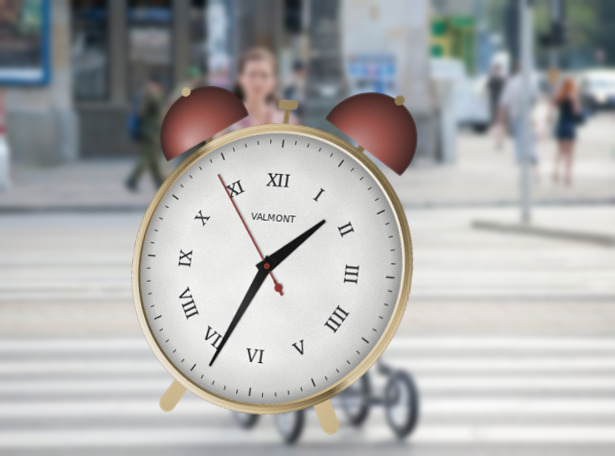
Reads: 1.33.54
